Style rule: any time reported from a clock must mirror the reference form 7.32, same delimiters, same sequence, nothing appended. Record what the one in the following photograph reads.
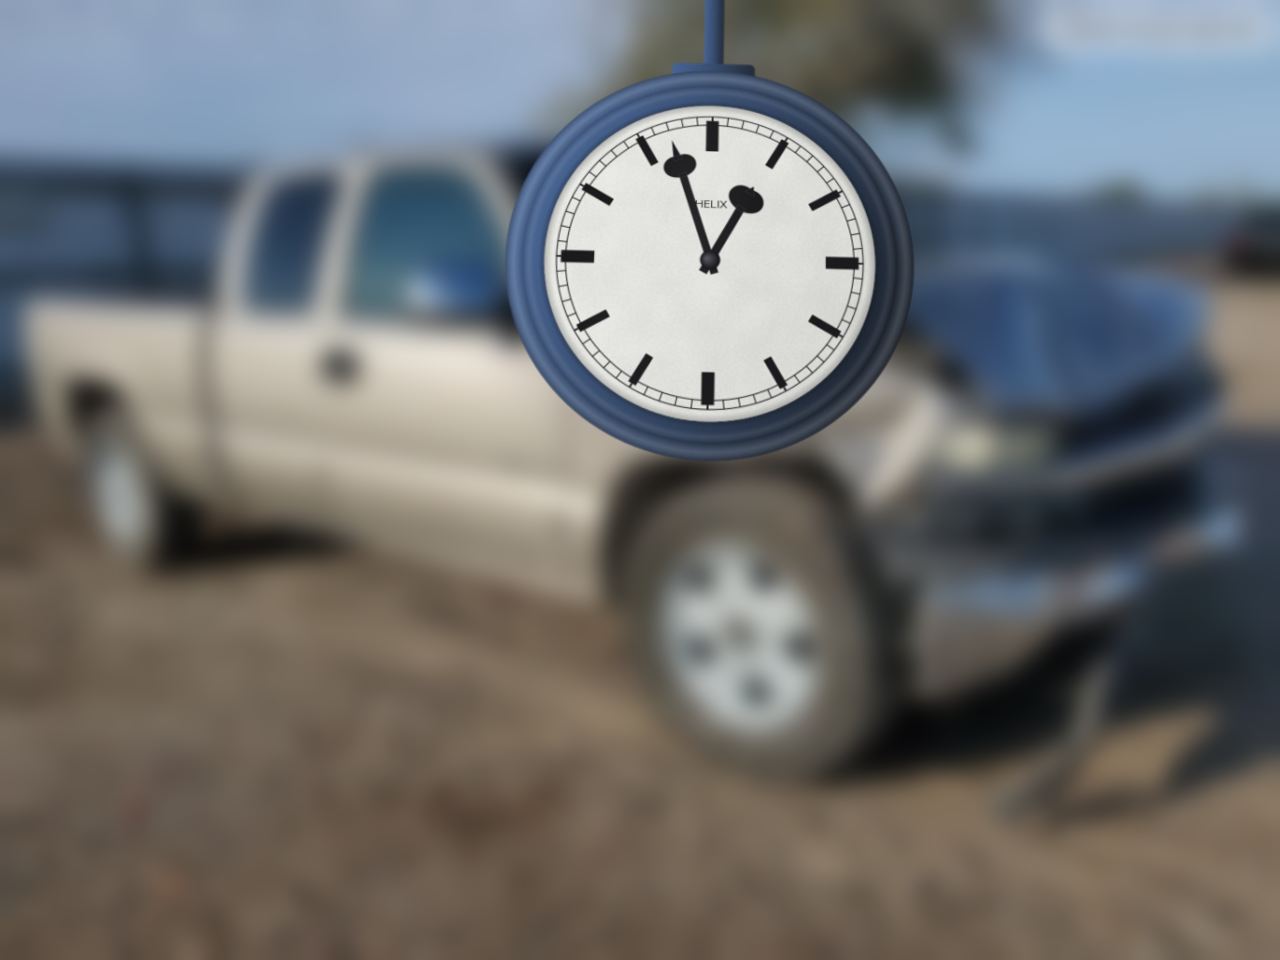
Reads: 12.57
